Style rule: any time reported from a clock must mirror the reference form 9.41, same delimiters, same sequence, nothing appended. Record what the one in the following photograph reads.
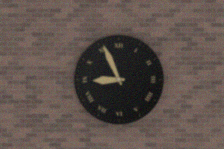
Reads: 8.56
